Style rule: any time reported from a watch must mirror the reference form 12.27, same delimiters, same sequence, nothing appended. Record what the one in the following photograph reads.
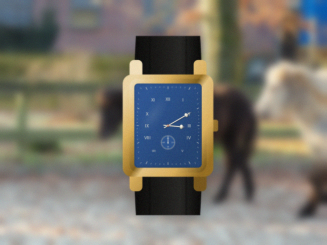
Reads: 3.10
